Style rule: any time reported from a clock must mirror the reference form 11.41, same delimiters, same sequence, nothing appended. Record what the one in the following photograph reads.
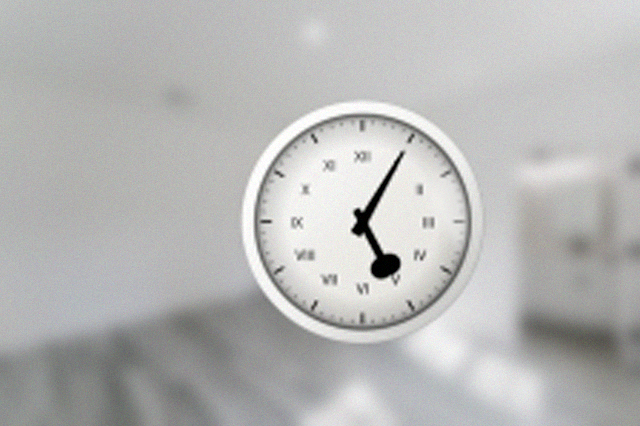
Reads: 5.05
